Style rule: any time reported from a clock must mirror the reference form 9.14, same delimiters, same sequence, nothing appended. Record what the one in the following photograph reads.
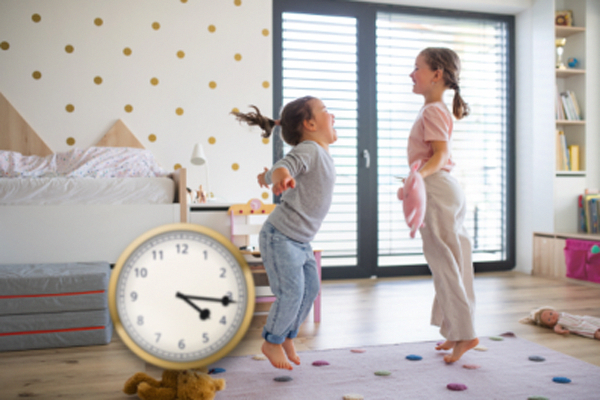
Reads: 4.16
